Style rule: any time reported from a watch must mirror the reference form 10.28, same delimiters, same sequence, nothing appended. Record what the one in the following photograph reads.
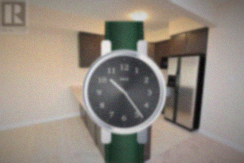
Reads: 10.24
